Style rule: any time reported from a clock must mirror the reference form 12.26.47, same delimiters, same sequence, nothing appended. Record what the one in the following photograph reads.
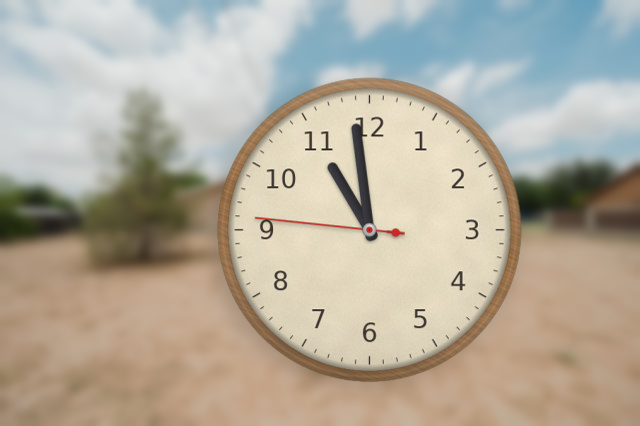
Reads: 10.58.46
